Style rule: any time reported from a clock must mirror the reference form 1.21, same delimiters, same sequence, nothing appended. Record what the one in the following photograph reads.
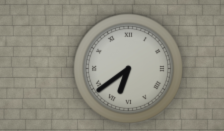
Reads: 6.39
